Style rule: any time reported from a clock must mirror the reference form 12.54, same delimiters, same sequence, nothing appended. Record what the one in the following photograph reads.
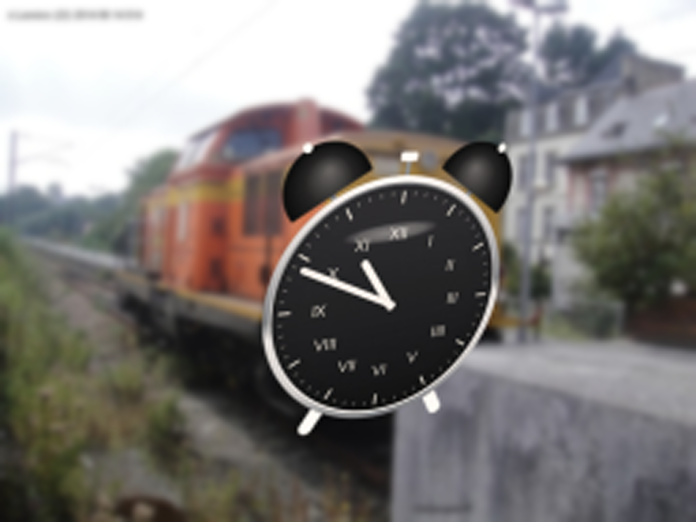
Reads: 10.49
